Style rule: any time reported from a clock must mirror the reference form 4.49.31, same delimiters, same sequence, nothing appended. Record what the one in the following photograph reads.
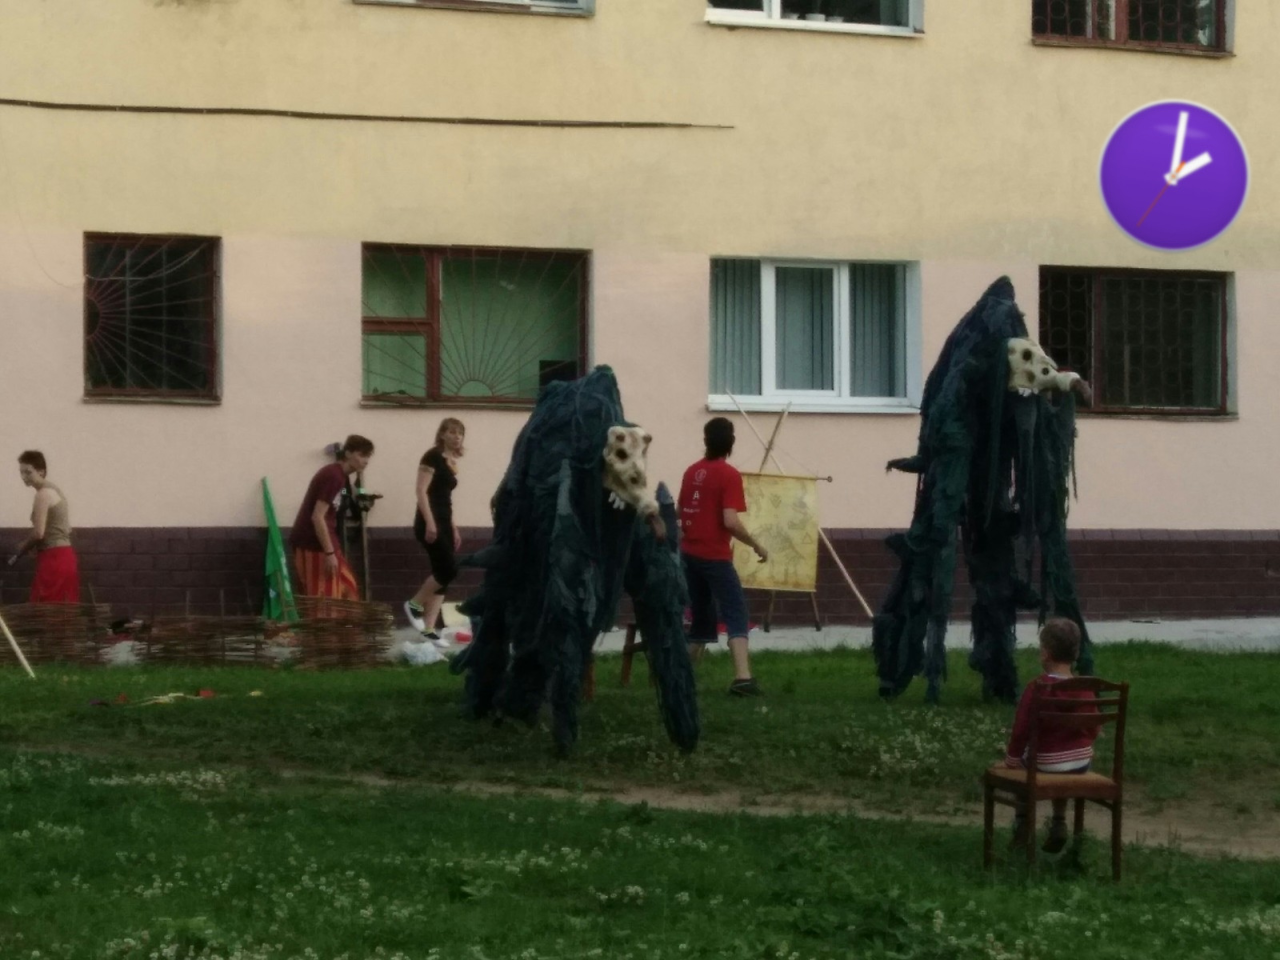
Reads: 2.01.36
